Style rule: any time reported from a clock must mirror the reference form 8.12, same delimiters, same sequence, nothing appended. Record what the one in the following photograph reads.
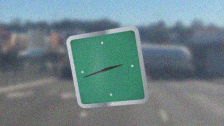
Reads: 2.43
